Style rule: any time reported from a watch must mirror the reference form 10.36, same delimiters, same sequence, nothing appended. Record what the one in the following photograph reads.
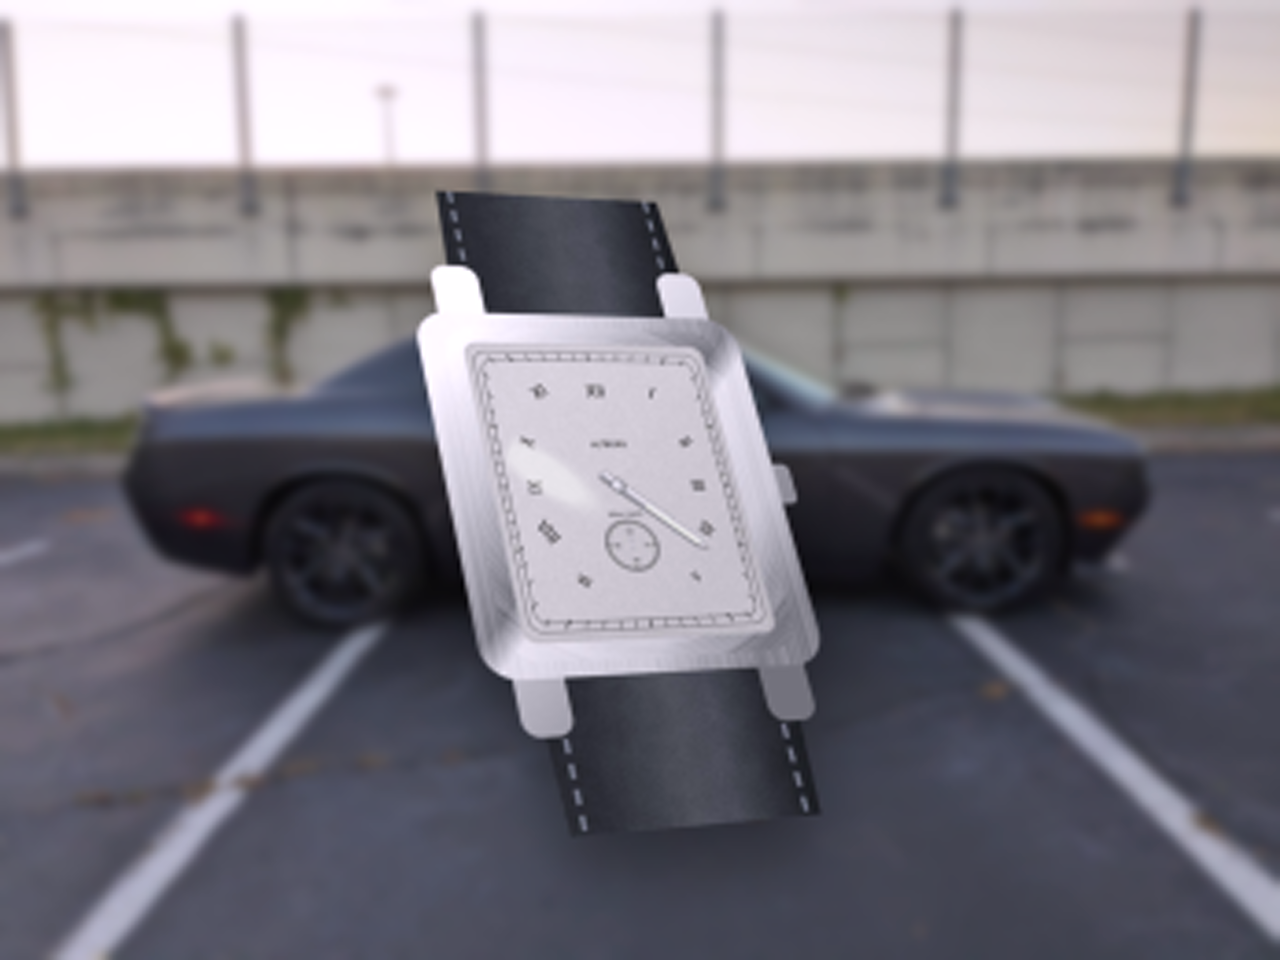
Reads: 4.22
